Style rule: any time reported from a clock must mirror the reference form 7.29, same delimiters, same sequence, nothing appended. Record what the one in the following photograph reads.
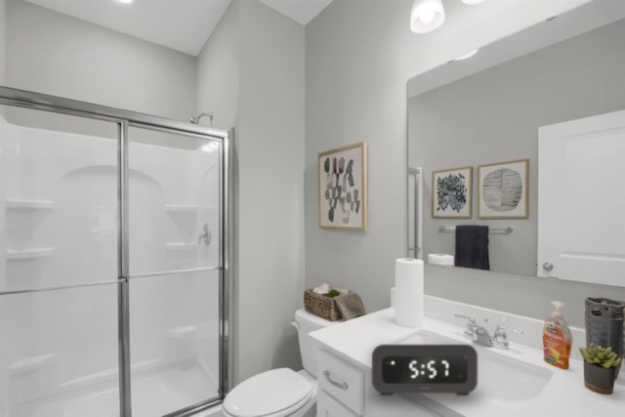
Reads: 5.57
